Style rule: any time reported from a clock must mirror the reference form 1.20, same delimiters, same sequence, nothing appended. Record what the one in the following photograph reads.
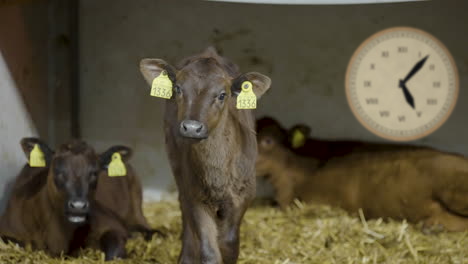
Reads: 5.07
